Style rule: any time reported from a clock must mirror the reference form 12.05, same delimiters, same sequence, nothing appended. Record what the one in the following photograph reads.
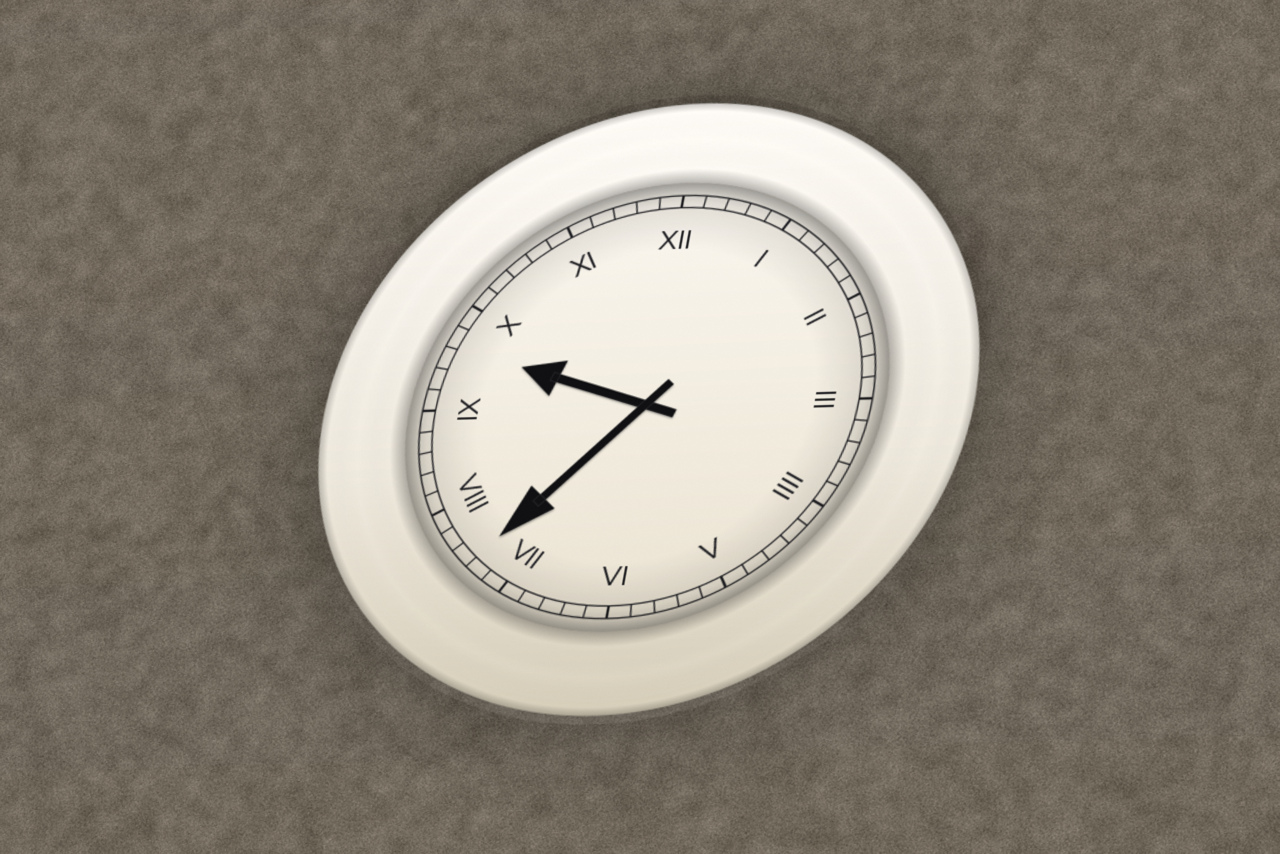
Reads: 9.37
